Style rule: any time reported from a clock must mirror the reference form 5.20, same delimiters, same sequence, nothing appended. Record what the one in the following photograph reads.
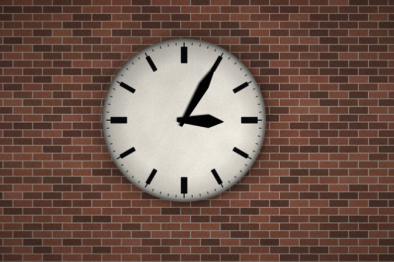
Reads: 3.05
